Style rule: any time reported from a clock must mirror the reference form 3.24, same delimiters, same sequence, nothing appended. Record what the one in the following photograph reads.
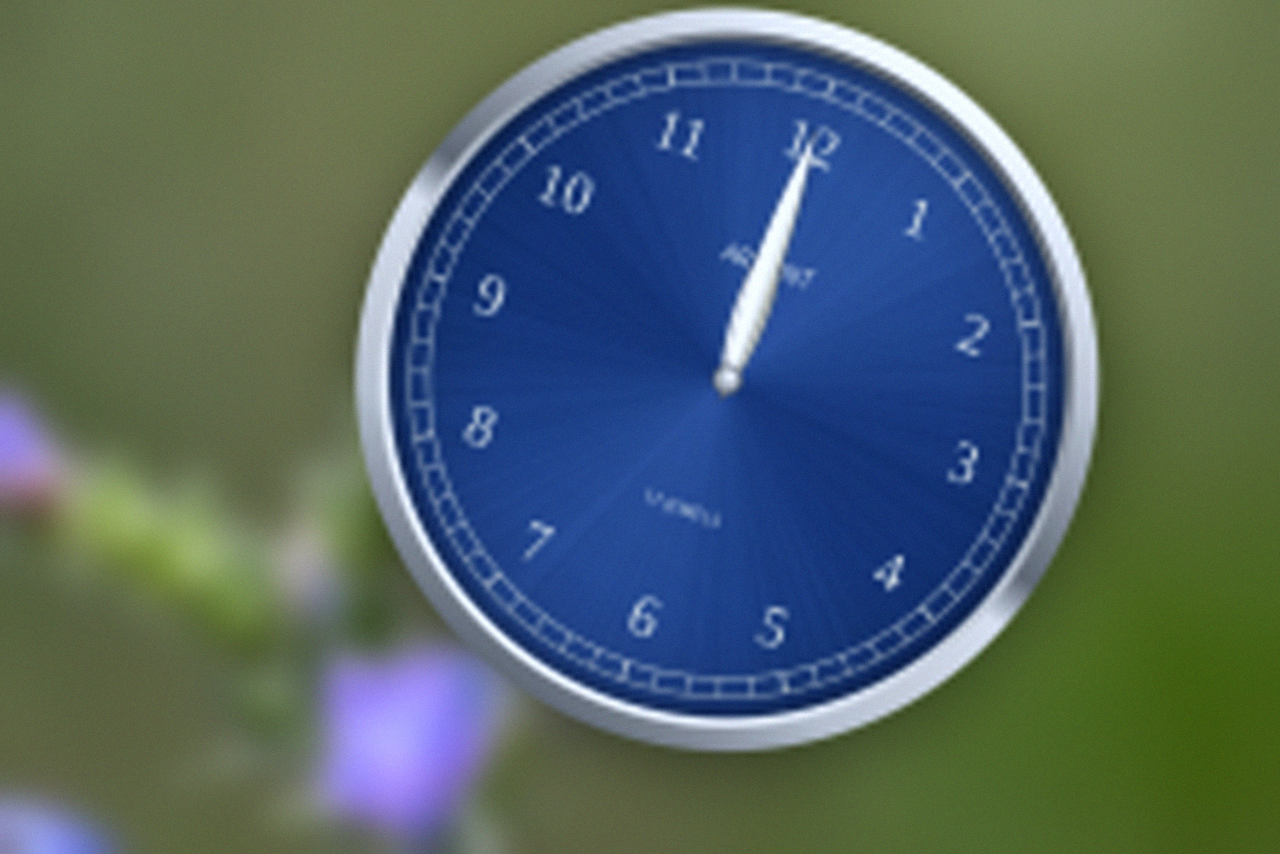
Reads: 12.00
